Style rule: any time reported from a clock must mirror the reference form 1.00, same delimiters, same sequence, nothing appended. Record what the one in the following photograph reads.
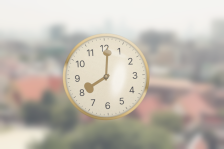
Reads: 8.01
